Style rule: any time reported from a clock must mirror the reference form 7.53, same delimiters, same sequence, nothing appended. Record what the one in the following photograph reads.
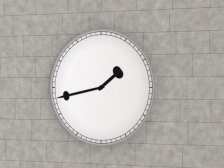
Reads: 1.43
